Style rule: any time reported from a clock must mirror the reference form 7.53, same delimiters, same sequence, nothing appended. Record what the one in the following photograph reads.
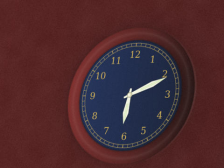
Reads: 6.11
